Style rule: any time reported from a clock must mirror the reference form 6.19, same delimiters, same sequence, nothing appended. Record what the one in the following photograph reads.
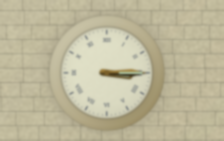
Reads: 3.15
